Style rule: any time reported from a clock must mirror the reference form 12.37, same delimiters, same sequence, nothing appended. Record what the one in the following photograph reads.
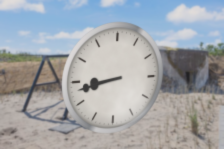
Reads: 8.43
